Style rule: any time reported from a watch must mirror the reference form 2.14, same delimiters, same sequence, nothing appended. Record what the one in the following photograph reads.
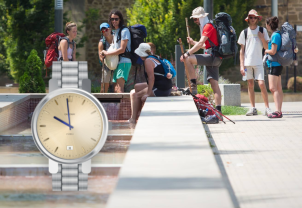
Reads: 9.59
